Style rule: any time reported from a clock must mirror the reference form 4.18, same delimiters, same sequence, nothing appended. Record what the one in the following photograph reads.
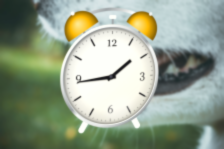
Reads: 1.44
